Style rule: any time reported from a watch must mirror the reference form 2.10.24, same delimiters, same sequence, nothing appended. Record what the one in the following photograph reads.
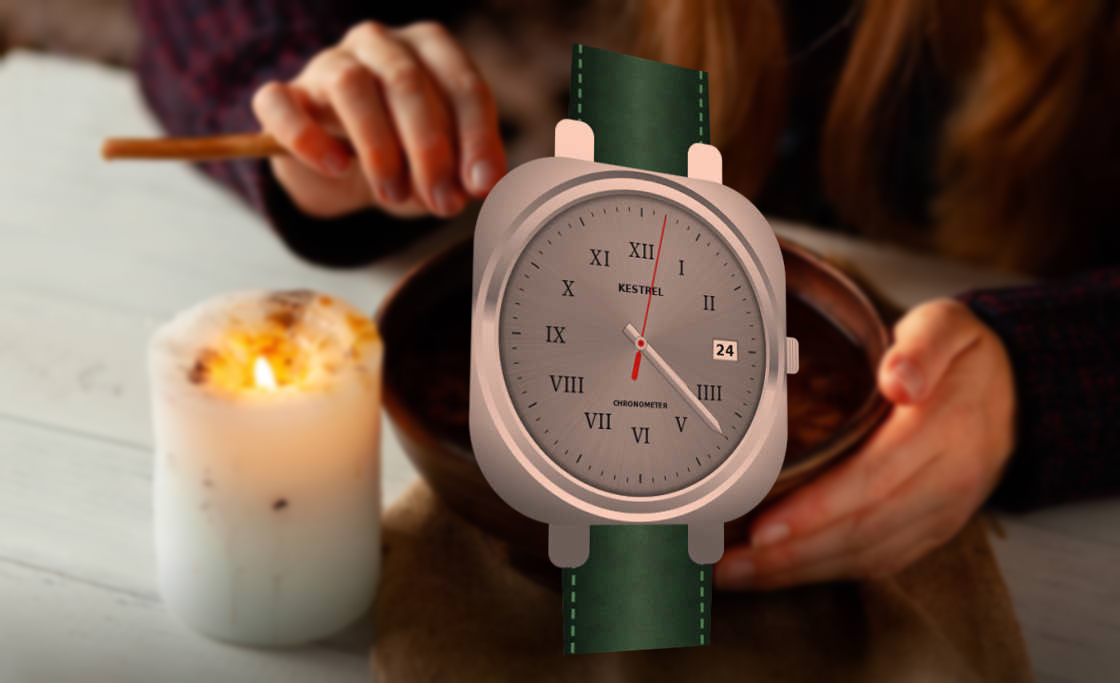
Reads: 4.22.02
